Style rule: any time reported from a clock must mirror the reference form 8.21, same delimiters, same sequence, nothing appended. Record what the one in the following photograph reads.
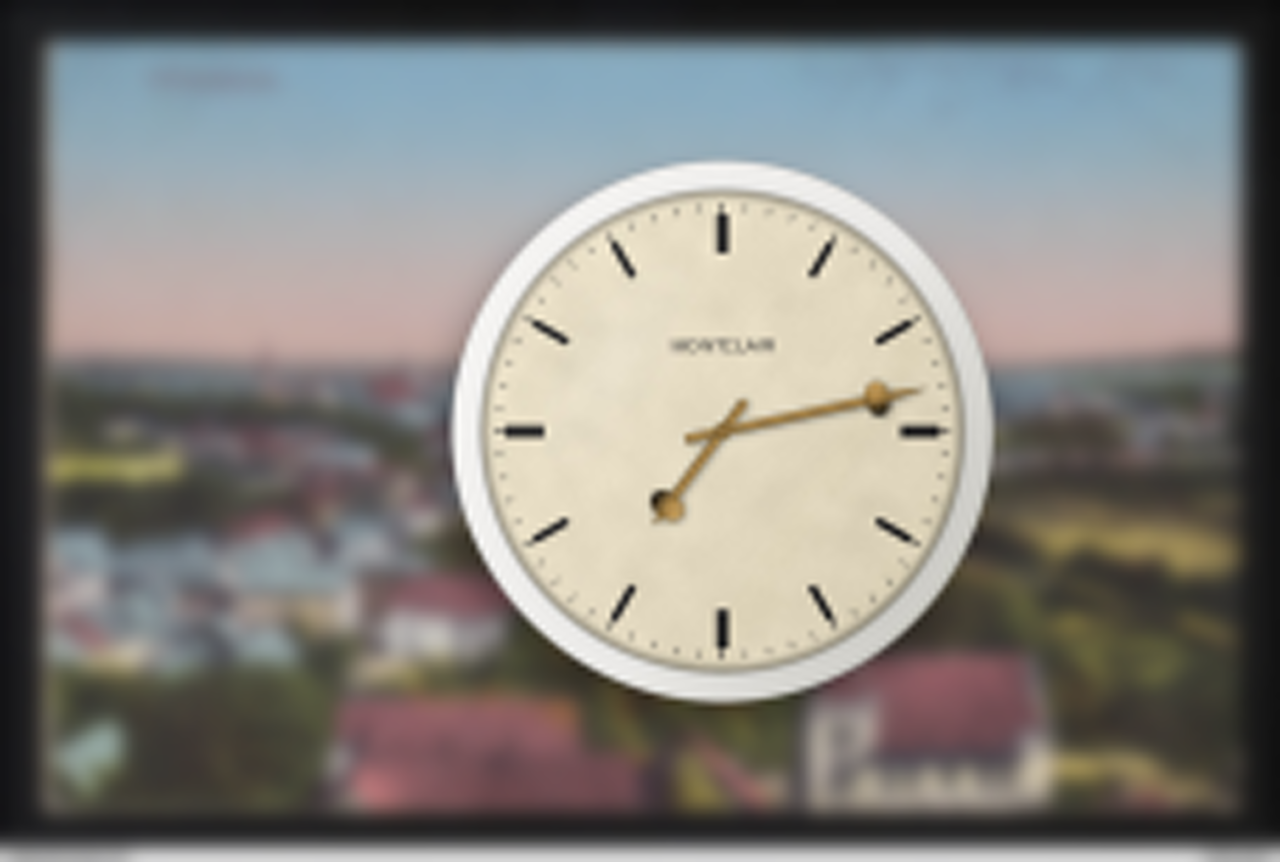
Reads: 7.13
